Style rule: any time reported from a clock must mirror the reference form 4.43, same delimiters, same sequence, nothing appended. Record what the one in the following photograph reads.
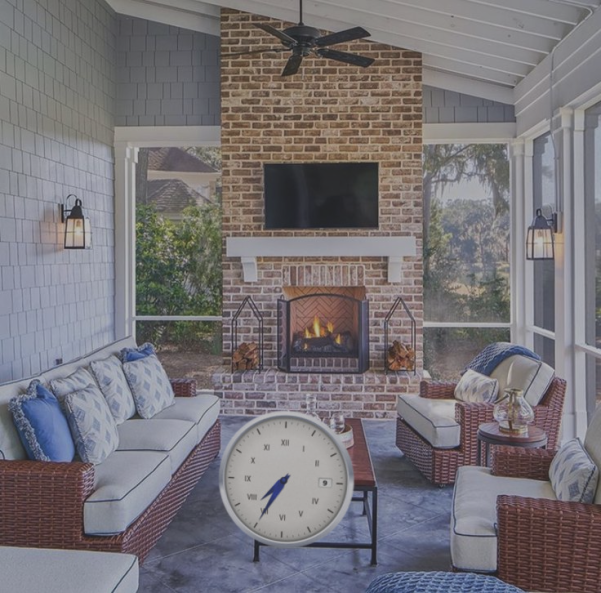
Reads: 7.35
